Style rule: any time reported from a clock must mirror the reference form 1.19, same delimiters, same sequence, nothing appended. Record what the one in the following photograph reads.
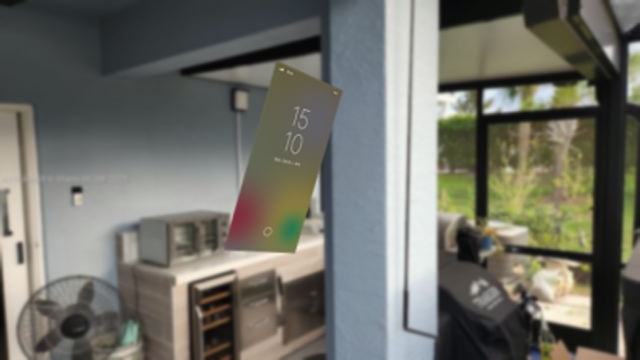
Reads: 15.10
